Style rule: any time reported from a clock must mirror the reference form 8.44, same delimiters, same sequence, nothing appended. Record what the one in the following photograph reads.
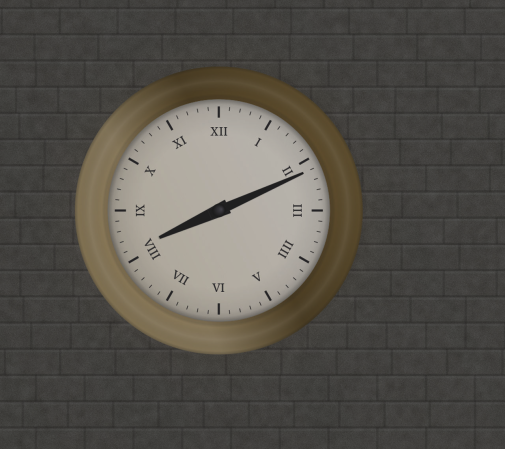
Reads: 8.11
